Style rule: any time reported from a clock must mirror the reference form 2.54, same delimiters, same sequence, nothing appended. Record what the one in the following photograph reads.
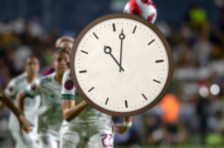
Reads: 11.02
